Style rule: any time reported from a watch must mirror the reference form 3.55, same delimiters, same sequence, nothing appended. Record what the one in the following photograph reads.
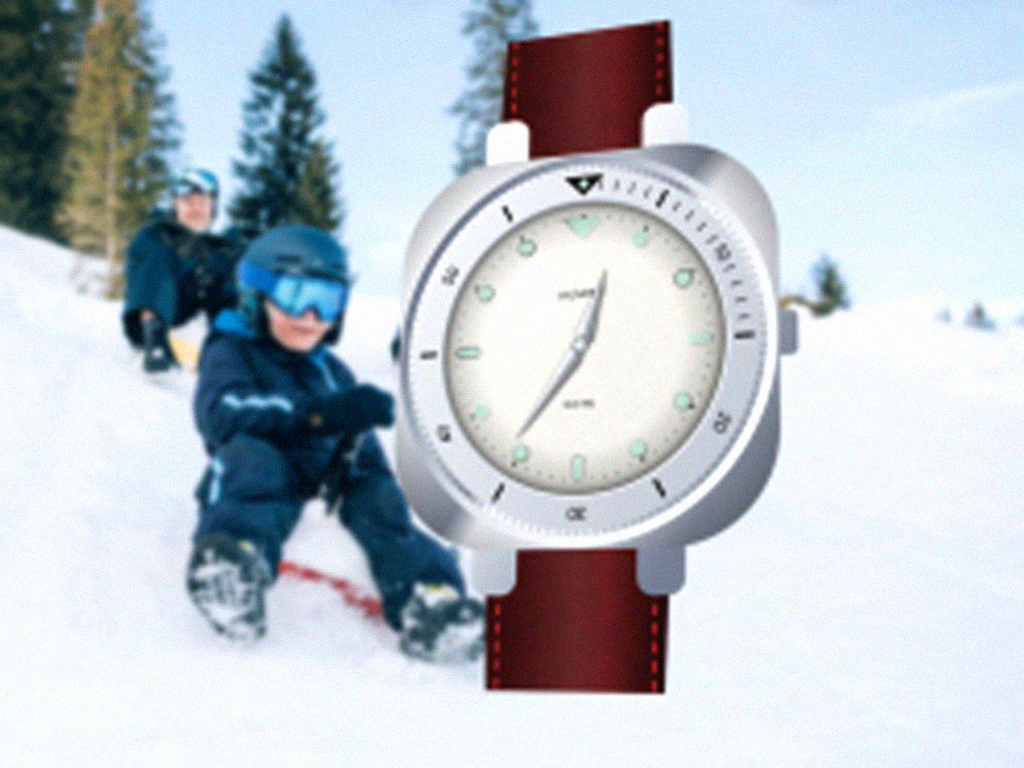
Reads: 12.36
